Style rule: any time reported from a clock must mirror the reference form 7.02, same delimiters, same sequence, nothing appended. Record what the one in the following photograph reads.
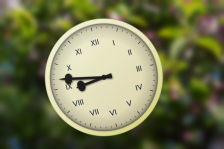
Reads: 8.47
